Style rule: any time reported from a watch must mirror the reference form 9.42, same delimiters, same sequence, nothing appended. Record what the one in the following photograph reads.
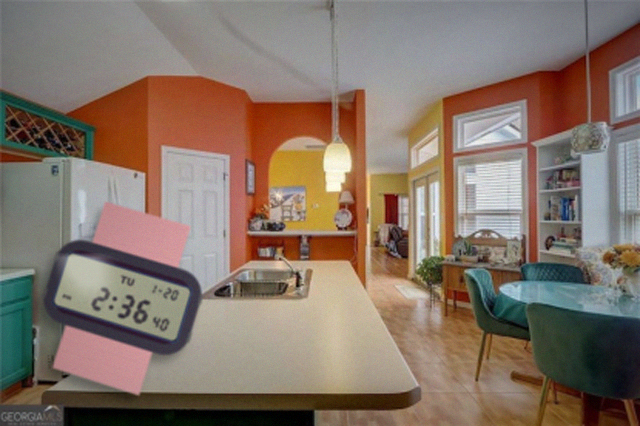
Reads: 2.36
